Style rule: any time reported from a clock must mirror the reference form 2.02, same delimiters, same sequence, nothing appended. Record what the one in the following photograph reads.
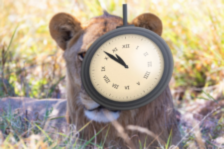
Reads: 10.52
